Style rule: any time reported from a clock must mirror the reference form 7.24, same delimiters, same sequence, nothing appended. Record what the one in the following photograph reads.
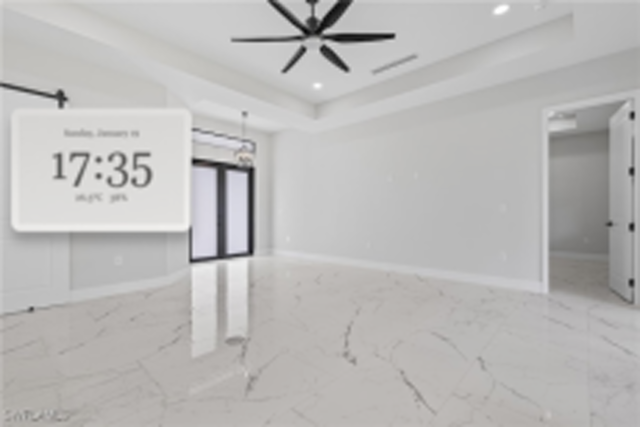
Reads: 17.35
